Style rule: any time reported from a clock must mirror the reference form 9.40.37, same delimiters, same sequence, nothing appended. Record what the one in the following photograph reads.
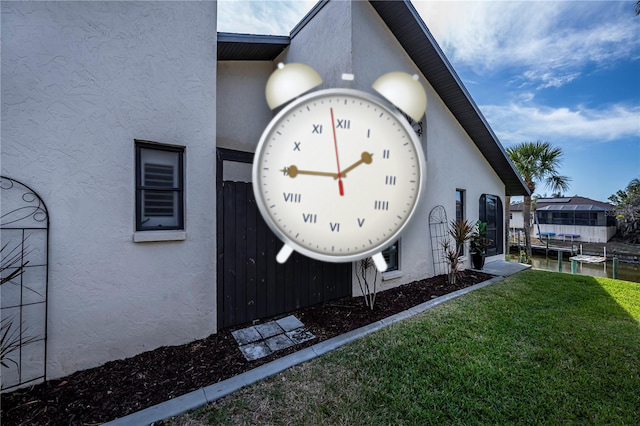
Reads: 1.44.58
